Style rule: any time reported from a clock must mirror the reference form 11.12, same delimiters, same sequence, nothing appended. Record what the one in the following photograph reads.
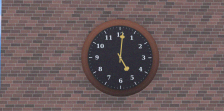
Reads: 5.01
